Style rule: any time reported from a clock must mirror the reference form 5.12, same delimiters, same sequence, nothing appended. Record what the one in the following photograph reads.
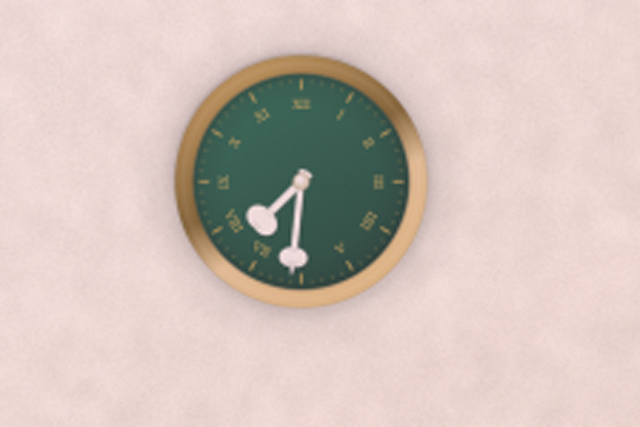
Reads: 7.31
